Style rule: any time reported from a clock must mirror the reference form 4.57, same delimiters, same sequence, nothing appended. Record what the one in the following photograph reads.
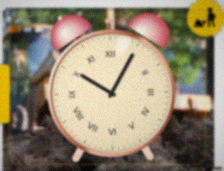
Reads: 10.05
